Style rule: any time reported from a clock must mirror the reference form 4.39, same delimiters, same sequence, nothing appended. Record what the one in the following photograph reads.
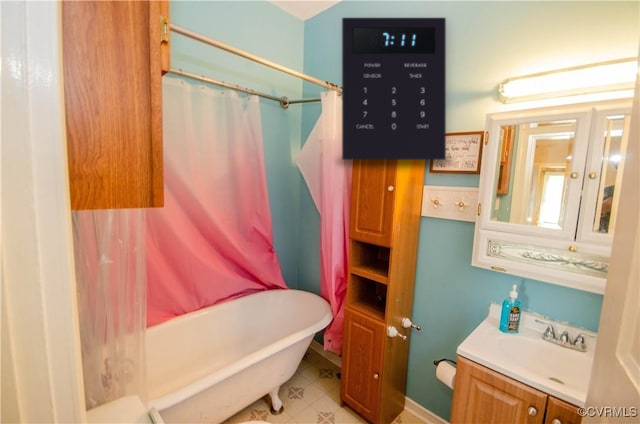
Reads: 7.11
